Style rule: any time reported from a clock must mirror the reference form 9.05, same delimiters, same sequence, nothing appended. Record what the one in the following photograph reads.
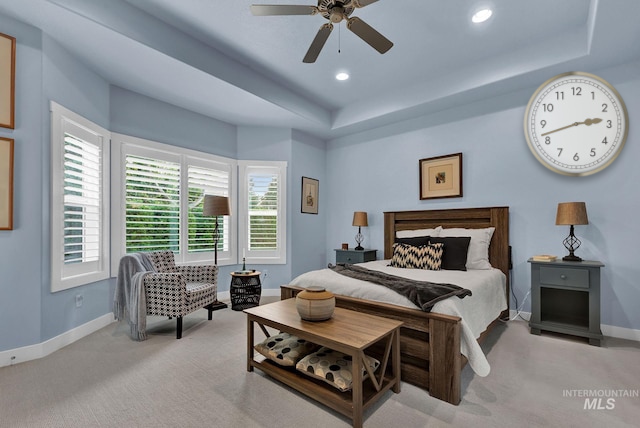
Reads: 2.42
